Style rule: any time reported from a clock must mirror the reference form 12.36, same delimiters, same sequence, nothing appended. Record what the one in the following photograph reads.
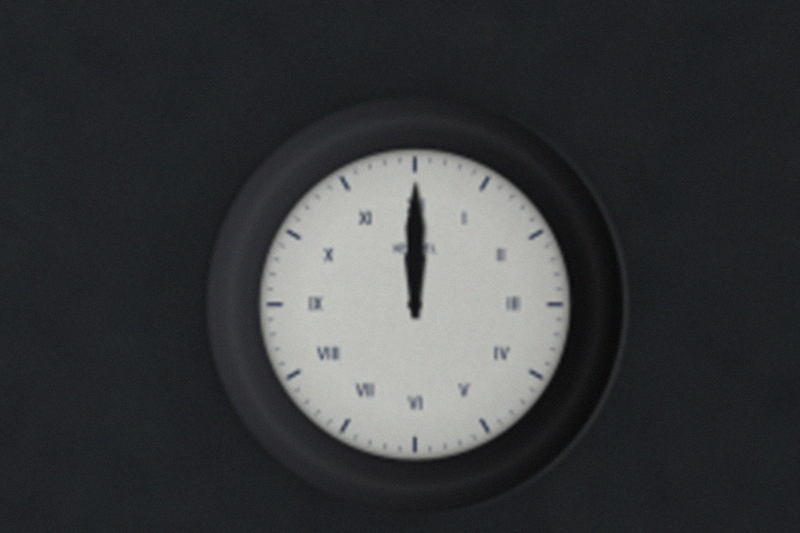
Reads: 12.00
